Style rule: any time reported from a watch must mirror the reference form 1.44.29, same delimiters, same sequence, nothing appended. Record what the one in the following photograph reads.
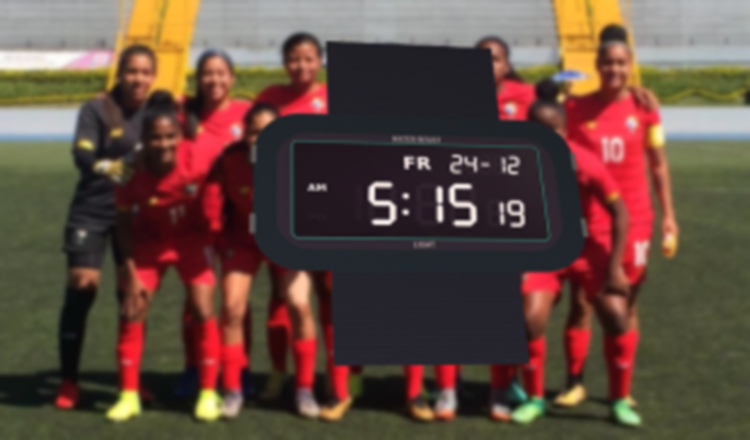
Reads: 5.15.19
